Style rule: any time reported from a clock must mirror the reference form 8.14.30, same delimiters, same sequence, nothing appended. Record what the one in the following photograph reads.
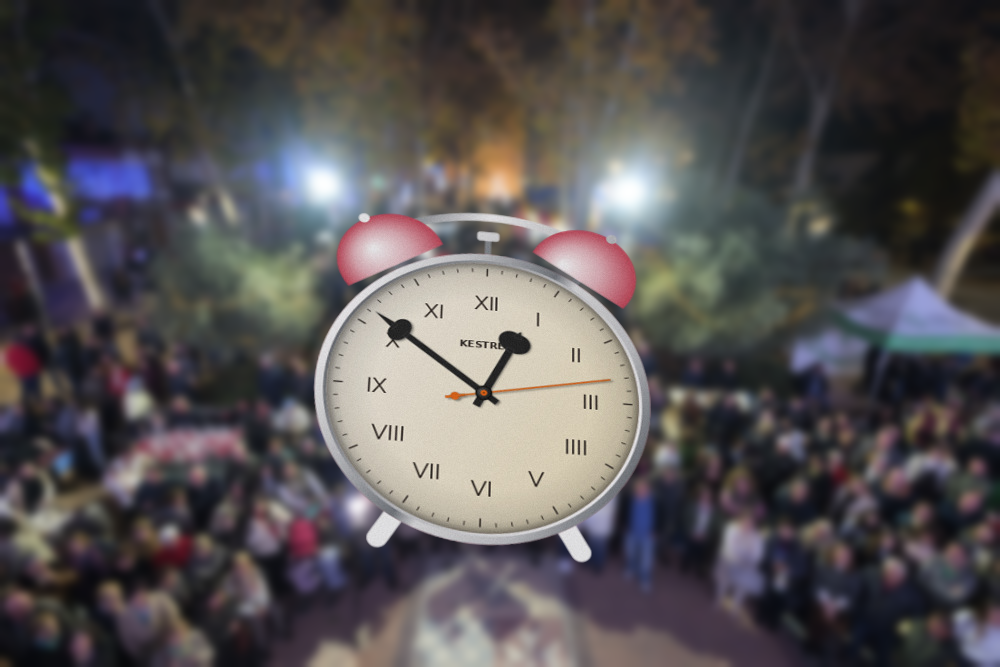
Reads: 12.51.13
